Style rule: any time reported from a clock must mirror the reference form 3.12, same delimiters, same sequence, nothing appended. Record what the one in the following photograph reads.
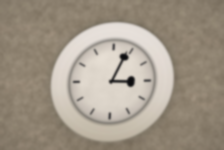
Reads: 3.04
